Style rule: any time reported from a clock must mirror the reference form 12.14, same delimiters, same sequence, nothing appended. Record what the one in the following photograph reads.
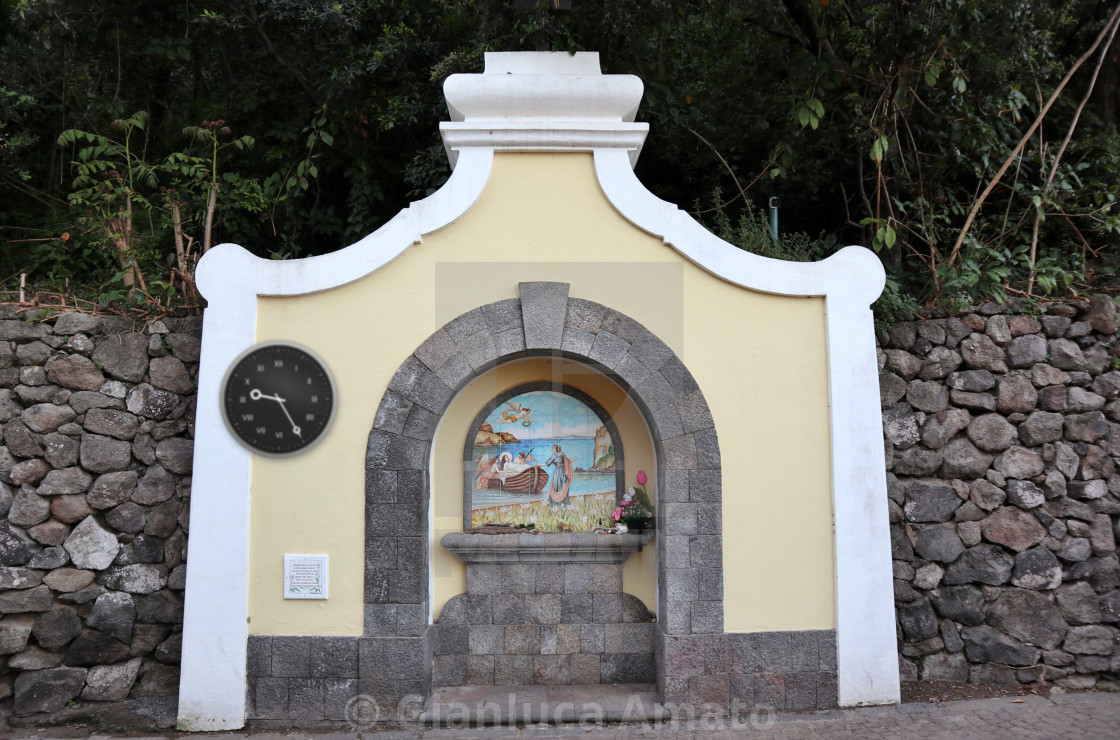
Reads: 9.25
